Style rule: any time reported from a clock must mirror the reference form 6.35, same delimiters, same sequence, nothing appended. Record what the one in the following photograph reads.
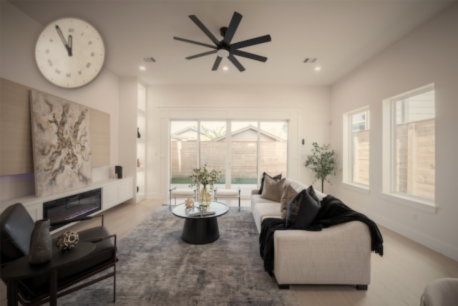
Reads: 11.55
